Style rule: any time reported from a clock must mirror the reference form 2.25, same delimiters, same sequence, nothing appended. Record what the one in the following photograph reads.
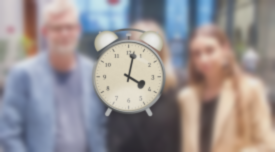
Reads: 4.02
